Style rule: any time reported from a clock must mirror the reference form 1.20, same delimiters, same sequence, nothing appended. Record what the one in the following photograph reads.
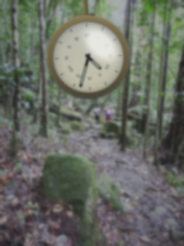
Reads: 4.33
